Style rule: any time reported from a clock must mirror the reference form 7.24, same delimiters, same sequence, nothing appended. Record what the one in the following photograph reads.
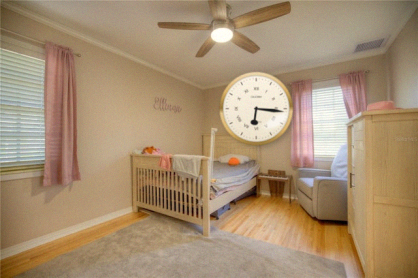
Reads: 6.16
